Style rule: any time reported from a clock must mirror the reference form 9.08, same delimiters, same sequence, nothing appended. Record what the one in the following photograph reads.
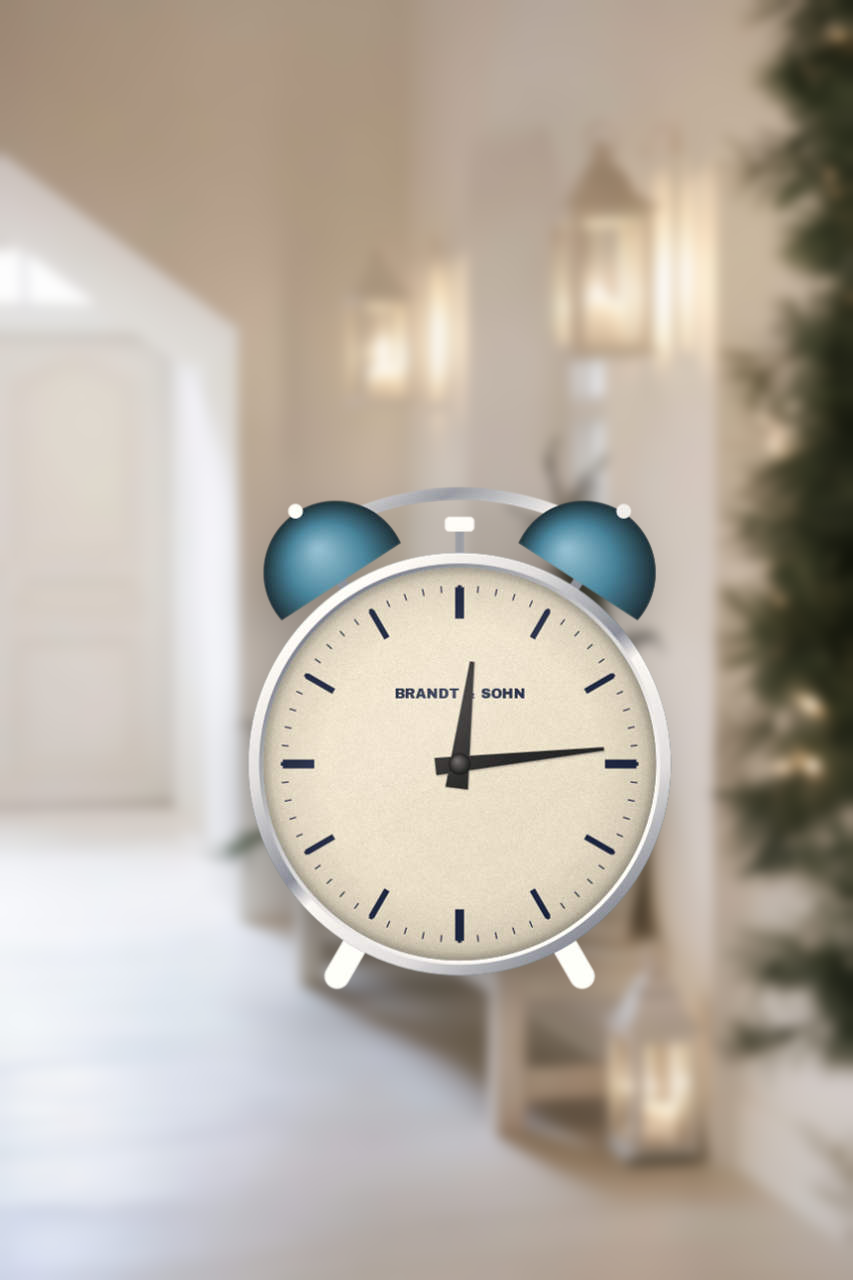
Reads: 12.14
